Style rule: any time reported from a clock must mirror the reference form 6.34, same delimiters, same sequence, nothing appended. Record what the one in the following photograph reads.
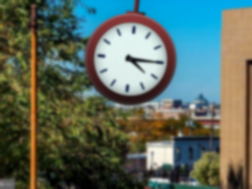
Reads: 4.15
